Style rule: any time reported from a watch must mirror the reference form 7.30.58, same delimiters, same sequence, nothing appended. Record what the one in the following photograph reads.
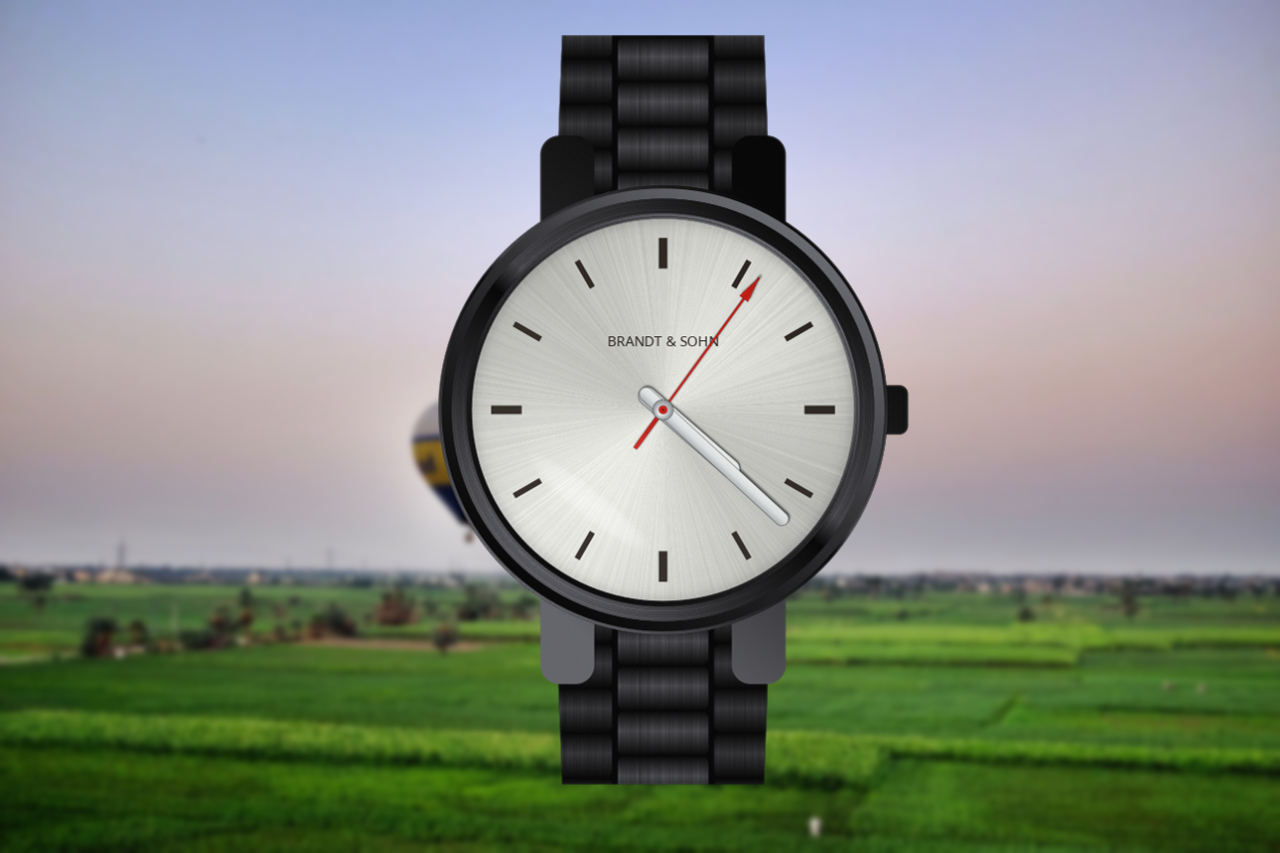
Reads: 4.22.06
